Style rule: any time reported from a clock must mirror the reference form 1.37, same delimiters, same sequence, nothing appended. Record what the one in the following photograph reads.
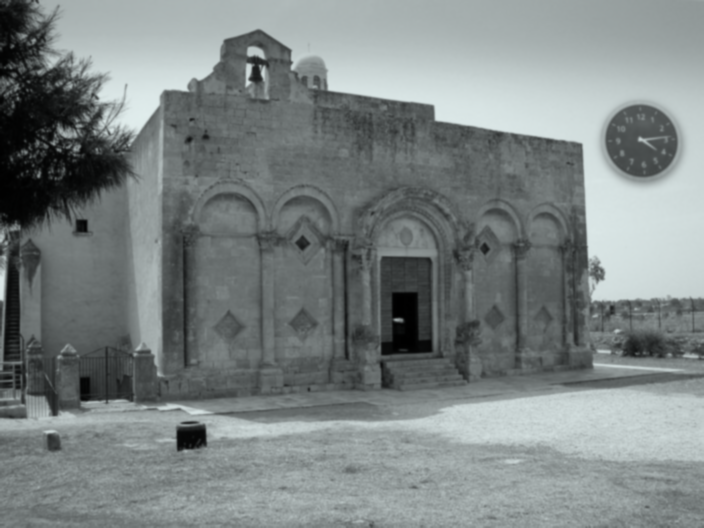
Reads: 4.14
